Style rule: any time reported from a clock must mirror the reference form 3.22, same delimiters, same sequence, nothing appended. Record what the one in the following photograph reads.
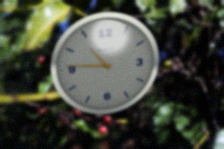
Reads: 10.46
